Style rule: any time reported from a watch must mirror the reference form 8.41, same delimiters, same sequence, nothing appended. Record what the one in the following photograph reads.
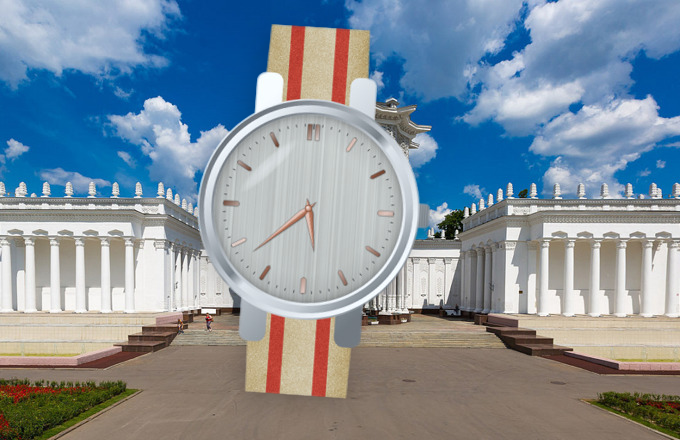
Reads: 5.38
